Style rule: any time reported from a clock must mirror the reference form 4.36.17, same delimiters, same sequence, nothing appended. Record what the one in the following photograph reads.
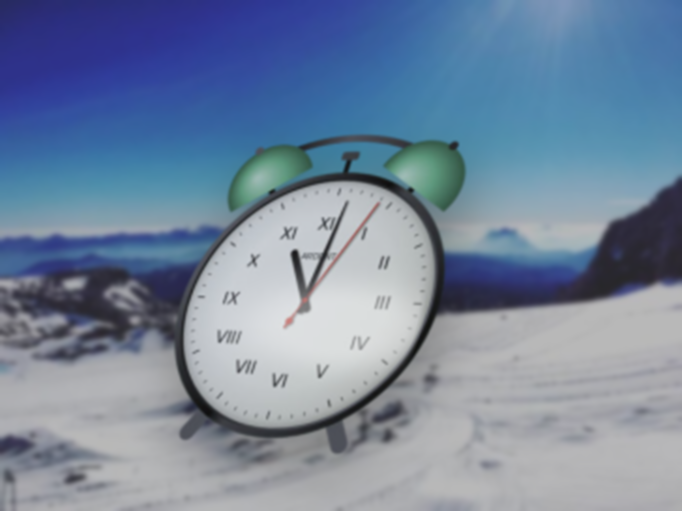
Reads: 11.01.04
